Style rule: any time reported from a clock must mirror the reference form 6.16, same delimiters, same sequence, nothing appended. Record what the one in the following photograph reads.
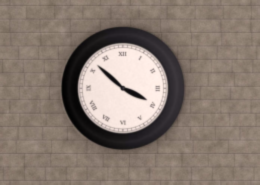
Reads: 3.52
